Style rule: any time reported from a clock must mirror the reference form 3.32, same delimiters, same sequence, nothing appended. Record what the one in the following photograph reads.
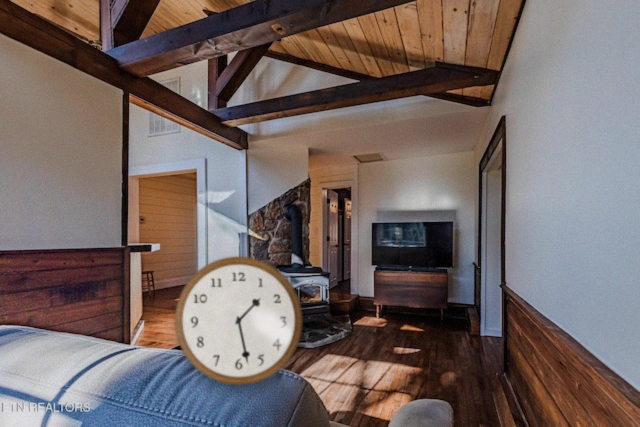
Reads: 1.28
